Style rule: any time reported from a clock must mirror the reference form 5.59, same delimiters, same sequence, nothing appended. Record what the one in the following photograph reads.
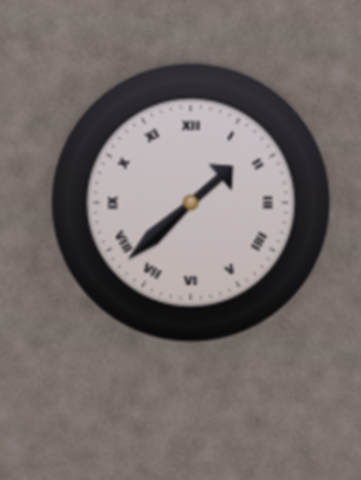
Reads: 1.38
